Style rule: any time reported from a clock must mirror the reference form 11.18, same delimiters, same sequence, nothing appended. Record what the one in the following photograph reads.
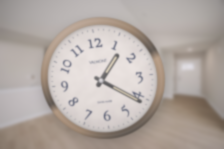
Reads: 1.21
